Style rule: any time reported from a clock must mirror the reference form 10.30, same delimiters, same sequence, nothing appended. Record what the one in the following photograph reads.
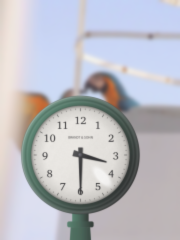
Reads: 3.30
